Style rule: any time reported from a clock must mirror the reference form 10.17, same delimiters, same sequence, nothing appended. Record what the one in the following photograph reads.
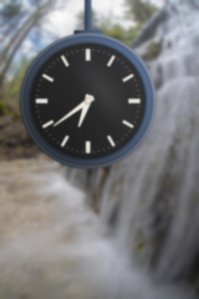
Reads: 6.39
